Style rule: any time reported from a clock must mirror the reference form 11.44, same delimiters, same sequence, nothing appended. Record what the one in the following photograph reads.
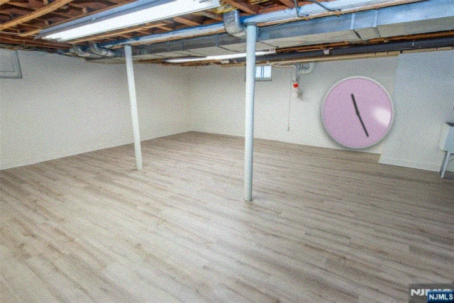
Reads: 11.26
